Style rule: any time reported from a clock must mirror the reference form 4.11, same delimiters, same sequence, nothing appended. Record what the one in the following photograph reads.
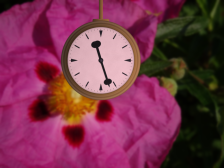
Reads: 11.27
